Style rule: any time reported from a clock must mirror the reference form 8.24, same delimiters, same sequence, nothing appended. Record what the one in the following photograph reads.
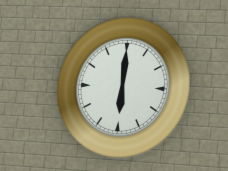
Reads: 6.00
